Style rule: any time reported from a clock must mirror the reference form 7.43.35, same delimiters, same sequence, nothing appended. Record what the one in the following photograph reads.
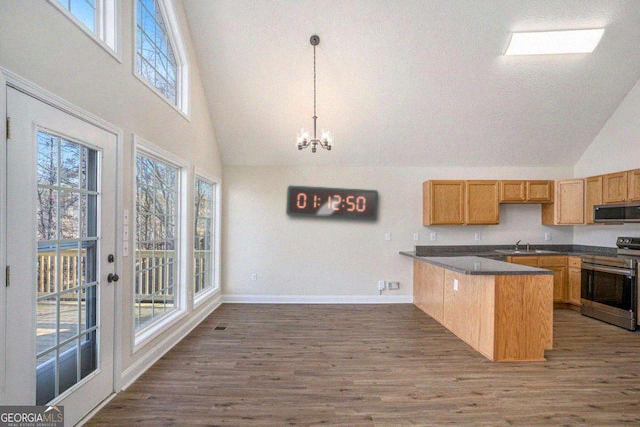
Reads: 1.12.50
